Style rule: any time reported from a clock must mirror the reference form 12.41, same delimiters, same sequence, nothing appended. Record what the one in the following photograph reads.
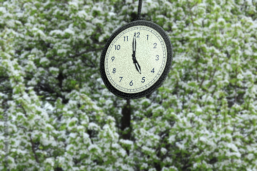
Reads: 4.59
